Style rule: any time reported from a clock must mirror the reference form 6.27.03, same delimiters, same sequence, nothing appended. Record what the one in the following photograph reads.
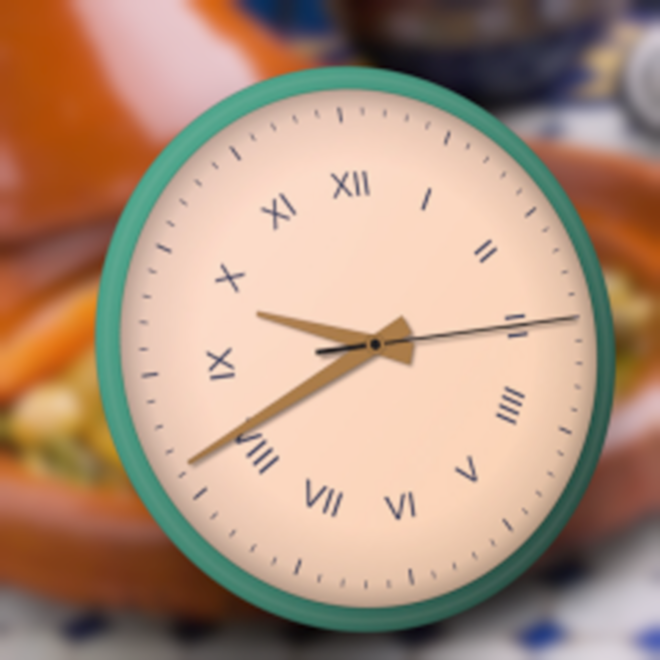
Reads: 9.41.15
